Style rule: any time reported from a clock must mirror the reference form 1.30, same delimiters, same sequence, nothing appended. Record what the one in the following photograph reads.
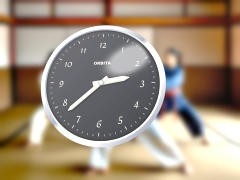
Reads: 2.38
